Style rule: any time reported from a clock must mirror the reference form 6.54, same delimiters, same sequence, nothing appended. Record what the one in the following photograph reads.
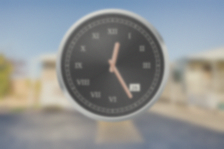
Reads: 12.25
